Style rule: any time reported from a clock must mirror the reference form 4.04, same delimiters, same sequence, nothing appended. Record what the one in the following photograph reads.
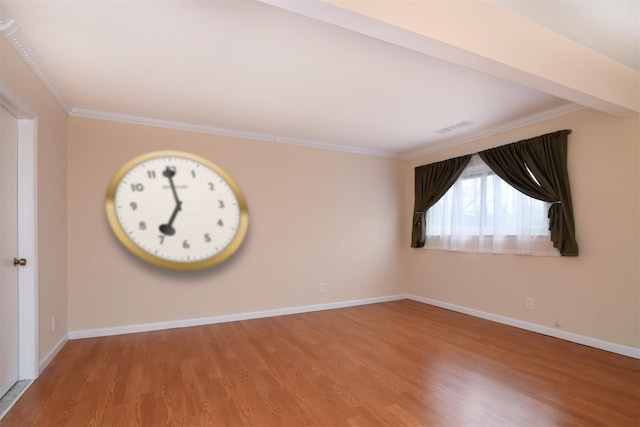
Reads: 6.59
